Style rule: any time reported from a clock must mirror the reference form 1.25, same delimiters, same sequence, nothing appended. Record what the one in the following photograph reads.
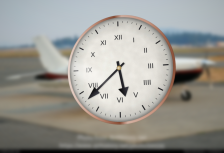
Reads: 5.38
